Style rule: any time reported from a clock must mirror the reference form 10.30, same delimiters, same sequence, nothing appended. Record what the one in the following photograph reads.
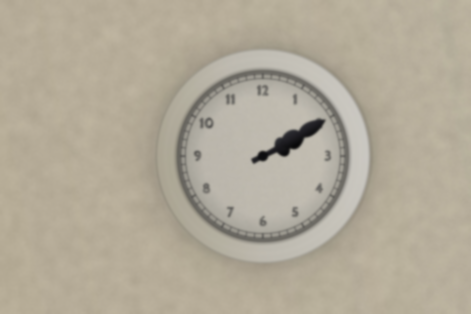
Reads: 2.10
